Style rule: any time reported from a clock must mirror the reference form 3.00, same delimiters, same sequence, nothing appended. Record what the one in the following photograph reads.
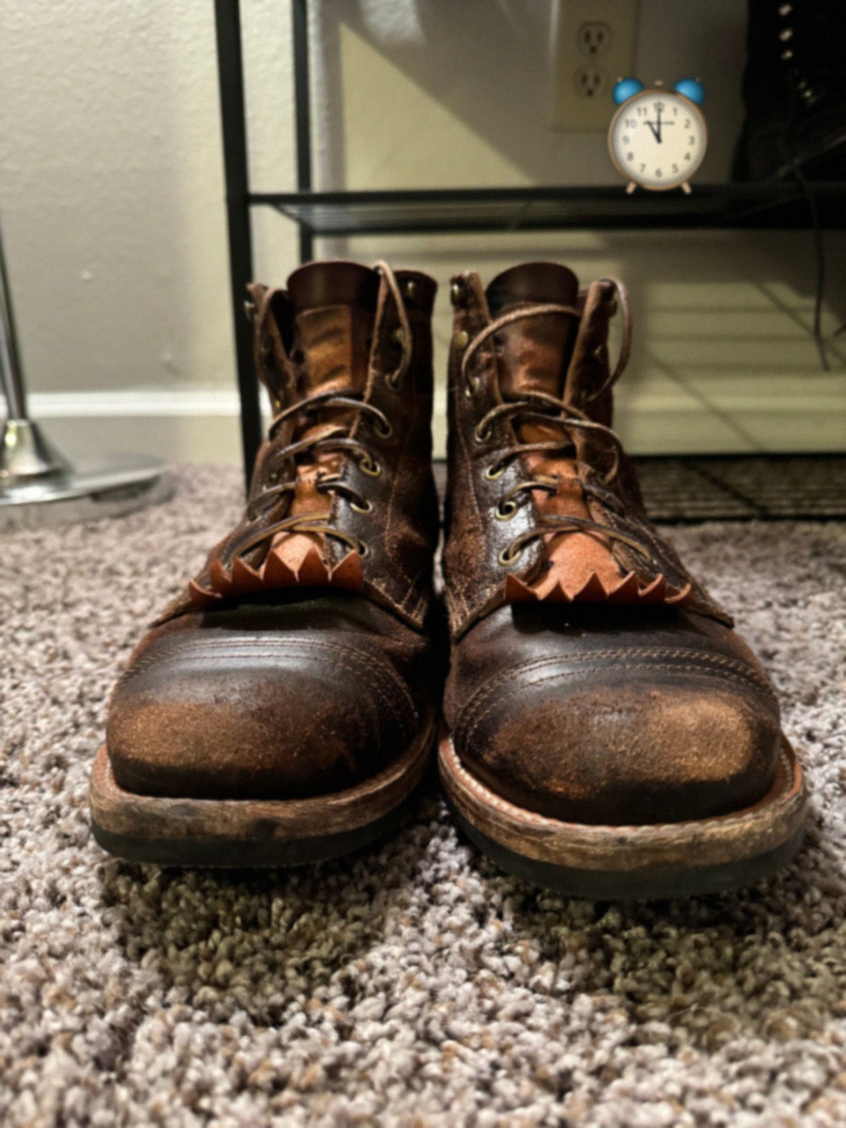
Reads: 11.00
